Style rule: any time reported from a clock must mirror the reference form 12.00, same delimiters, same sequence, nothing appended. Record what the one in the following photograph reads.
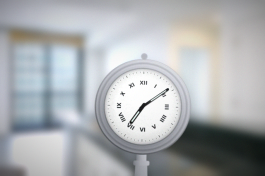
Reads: 7.09
